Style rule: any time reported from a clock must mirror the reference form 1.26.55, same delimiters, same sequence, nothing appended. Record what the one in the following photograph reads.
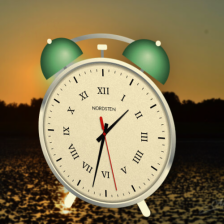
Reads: 1.32.28
